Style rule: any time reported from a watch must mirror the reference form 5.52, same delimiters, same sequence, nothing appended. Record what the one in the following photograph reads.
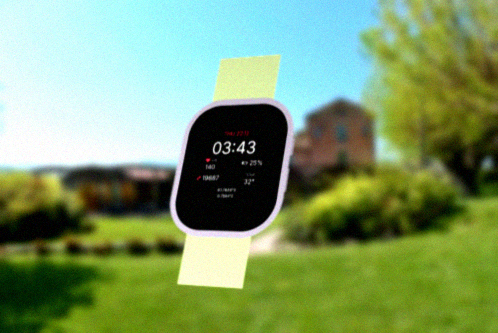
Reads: 3.43
